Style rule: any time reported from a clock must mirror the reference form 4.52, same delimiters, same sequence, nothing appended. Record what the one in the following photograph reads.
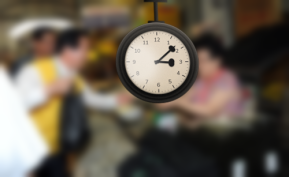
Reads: 3.08
